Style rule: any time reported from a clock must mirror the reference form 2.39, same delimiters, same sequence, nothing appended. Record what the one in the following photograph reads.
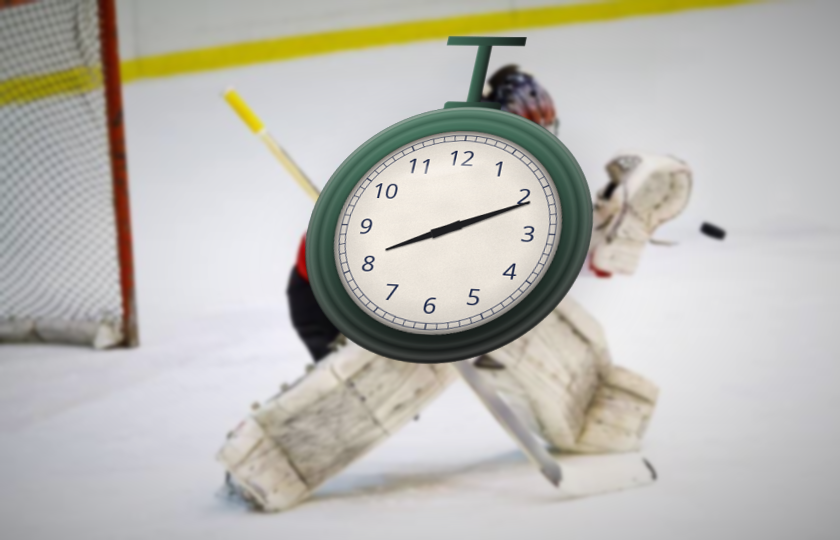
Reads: 8.11
